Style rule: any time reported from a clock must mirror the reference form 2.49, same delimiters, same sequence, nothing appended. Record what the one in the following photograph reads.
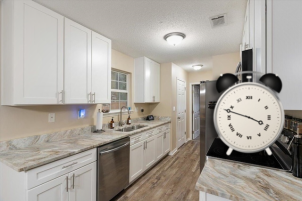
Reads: 3.48
